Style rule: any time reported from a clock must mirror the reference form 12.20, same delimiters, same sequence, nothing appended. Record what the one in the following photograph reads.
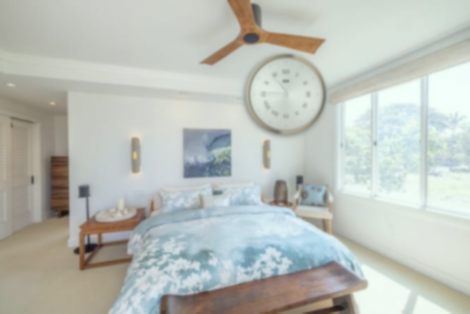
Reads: 10.45
